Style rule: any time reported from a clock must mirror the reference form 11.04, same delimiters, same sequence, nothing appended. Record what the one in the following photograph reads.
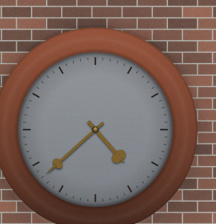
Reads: 4.38
